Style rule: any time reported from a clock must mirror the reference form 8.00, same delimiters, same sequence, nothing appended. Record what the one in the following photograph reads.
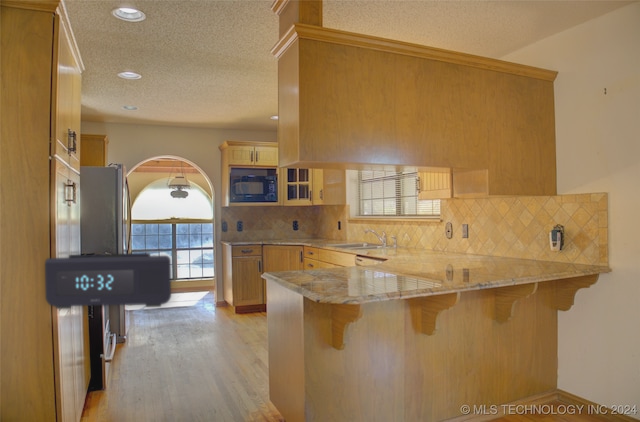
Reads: 10.32
